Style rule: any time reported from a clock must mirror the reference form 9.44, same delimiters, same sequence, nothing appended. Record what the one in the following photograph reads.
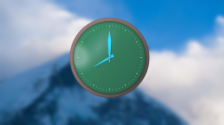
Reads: 8.00
